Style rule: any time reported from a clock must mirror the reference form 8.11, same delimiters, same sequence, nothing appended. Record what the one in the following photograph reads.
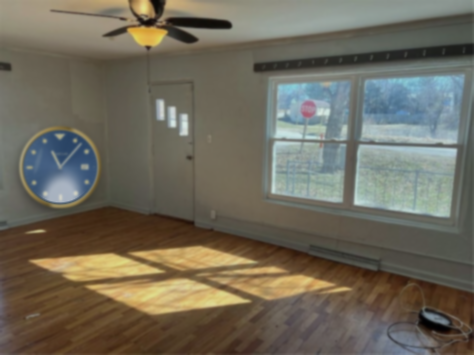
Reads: 11.07
